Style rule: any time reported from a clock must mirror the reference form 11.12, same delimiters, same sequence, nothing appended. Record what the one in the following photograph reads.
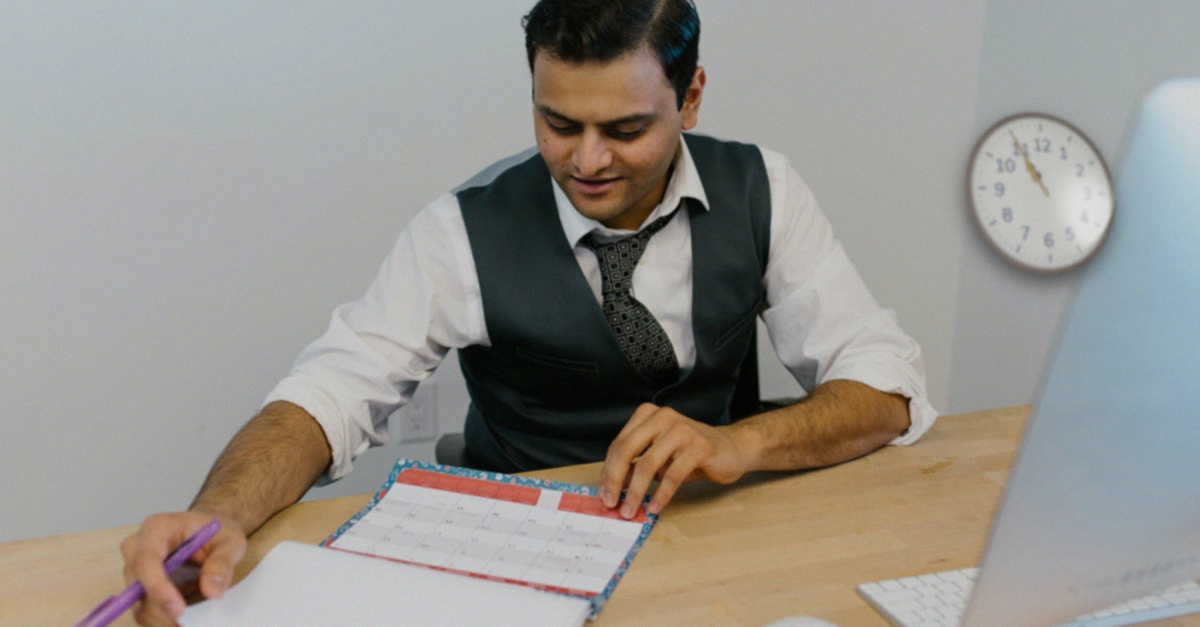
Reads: 10.55
